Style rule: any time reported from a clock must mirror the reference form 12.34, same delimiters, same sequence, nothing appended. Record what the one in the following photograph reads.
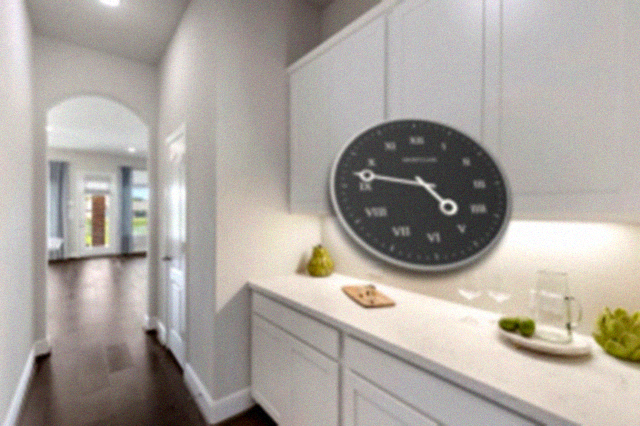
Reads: 4.47
